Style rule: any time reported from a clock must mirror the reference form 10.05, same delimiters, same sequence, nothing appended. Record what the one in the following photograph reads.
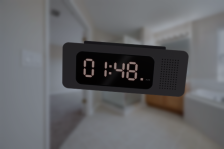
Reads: 1.48
